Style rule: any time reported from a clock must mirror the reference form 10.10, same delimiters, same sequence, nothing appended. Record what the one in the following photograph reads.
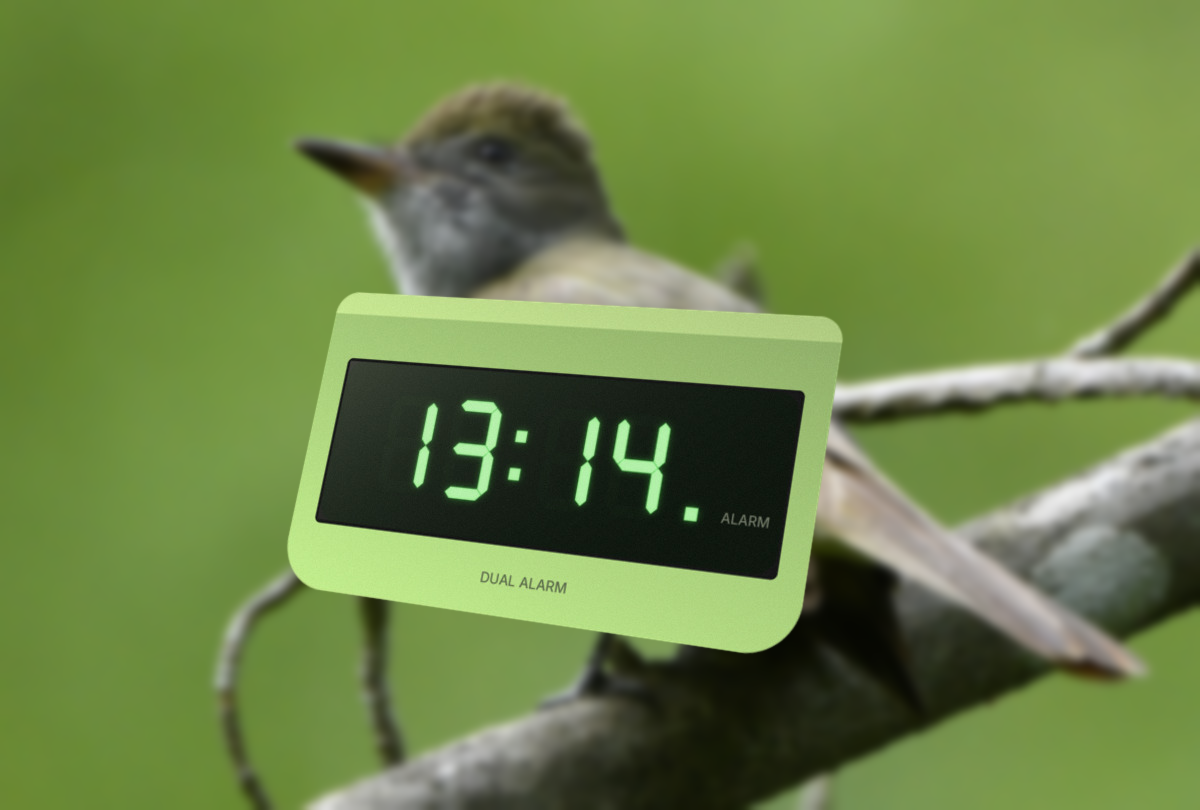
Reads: 13.14
